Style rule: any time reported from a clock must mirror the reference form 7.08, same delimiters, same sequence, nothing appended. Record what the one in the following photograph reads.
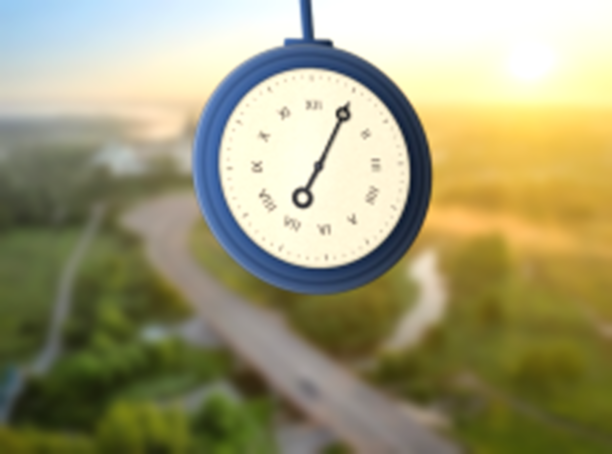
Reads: 7.05
